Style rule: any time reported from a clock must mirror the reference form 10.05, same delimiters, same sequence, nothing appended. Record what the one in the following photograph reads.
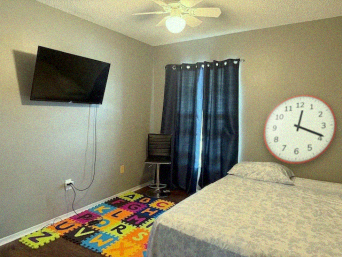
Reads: 12.19
